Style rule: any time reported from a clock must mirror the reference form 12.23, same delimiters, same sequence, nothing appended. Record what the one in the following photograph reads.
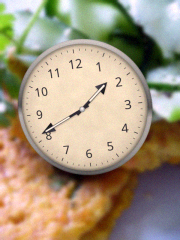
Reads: 1.41
